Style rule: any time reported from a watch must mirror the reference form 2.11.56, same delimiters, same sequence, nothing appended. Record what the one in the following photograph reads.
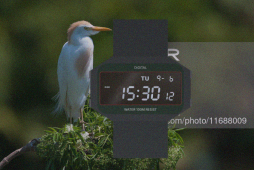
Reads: 15.30.12
